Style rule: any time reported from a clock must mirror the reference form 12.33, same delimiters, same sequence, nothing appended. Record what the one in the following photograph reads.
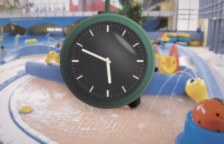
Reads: 5.49
